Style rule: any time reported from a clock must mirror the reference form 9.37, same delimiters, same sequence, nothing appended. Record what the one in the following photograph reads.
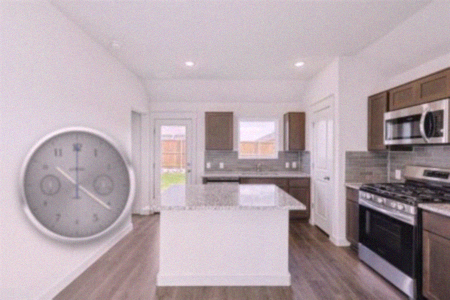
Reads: 10.21
